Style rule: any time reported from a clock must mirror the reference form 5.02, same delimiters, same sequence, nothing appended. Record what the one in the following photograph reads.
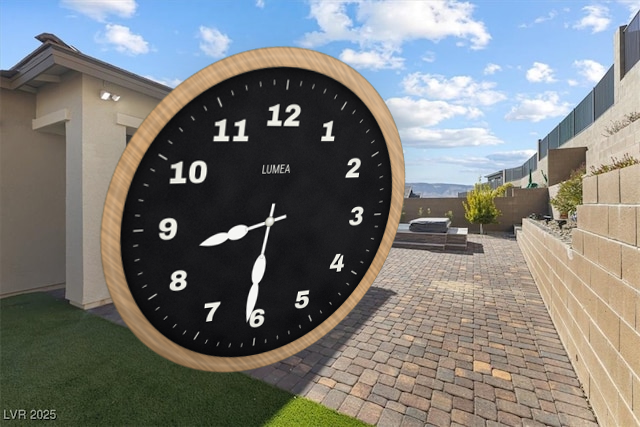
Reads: 8.31
